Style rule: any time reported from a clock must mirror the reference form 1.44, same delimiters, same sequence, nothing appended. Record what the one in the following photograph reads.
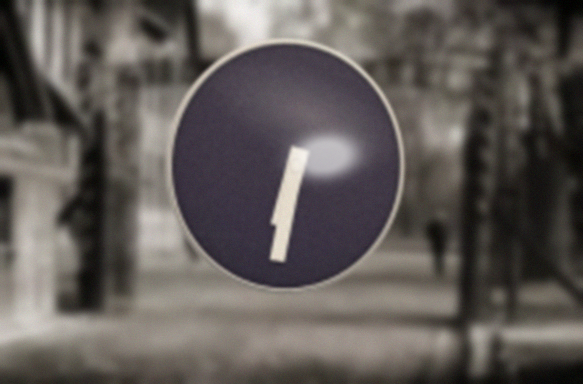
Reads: 6.32
